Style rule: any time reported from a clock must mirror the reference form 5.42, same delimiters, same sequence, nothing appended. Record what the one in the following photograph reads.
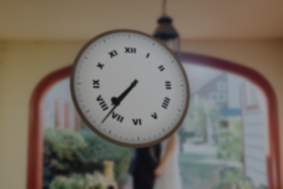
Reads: 7.37
